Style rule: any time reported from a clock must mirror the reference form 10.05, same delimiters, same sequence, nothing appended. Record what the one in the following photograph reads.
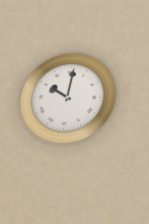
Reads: 10.01
